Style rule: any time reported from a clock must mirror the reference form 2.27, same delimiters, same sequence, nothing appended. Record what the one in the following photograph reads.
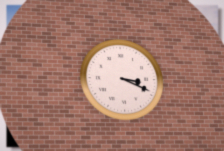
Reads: 3.19
